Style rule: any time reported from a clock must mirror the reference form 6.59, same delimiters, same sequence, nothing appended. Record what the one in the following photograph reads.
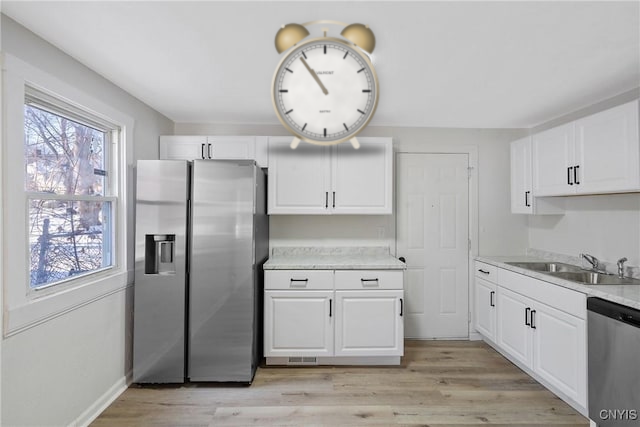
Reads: 10.54
